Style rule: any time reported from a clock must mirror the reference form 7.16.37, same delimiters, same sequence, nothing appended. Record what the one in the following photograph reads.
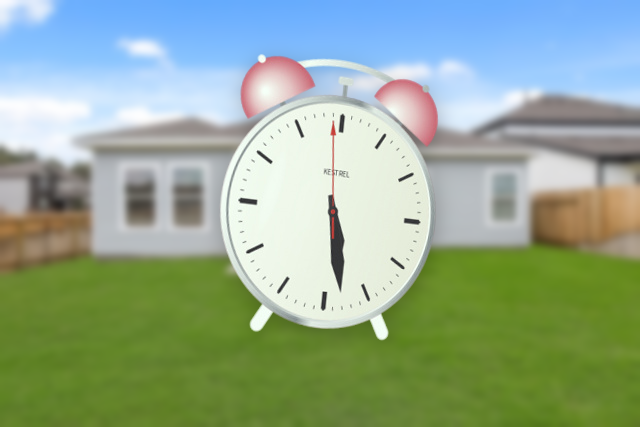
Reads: 5.27.59
